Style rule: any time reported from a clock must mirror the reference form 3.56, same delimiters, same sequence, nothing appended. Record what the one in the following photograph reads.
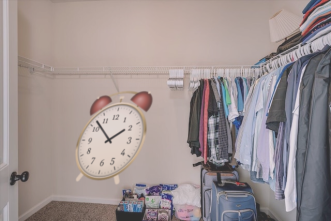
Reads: 1.52
